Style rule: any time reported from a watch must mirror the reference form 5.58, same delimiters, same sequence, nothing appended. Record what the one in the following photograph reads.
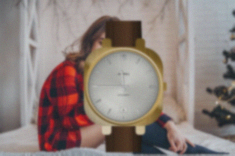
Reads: 11.45
